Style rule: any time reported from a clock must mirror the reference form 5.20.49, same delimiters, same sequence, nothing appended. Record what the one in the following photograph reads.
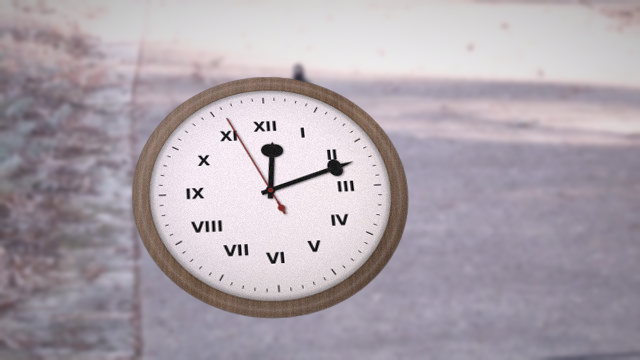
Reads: 12.11.56
